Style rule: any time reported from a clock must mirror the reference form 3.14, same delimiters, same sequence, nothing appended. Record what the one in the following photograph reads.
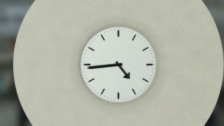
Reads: 4.44
